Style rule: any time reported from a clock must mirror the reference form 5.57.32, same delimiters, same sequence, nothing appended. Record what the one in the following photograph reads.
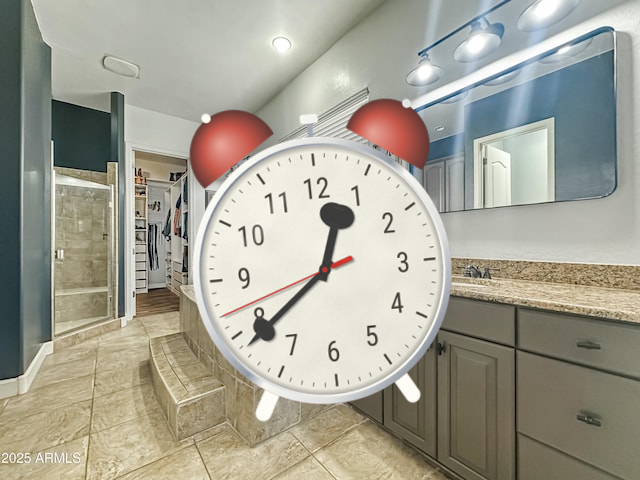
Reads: 12.38.42
